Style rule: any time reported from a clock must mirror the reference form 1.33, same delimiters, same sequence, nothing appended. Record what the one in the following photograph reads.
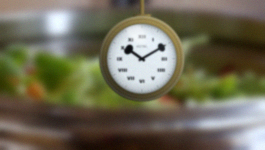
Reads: 10.10
